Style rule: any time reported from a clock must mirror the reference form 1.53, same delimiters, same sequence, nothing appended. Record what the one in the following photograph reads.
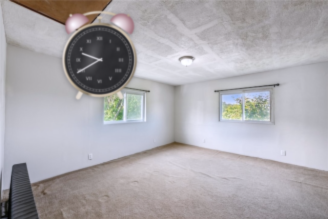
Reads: 9.40
